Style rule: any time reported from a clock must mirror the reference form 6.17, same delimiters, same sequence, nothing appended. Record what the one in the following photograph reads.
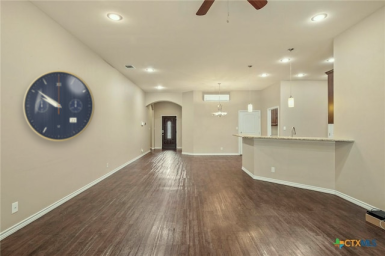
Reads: 9.51
